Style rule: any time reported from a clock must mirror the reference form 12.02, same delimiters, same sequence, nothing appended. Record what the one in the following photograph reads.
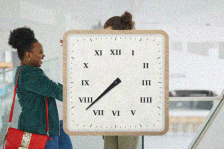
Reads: 7.38
